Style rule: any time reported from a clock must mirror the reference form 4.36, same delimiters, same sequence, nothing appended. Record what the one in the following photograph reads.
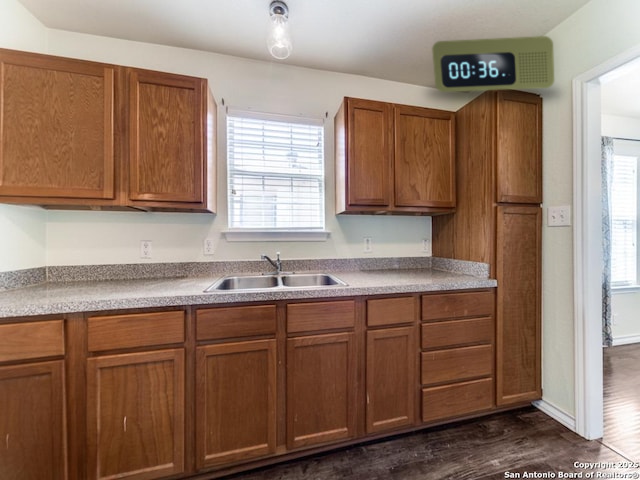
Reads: 0.36
